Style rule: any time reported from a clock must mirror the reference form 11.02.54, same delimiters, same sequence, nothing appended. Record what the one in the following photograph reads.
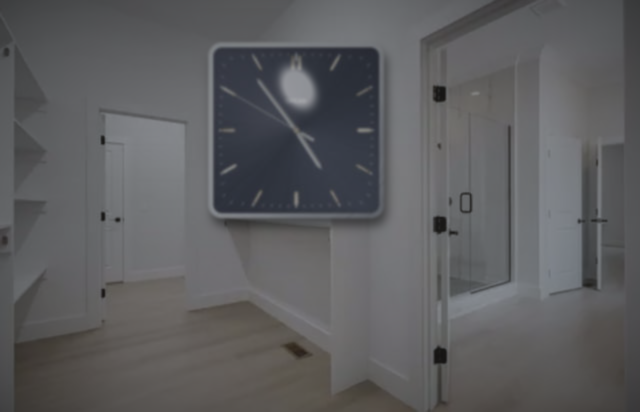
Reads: 4.53.50
